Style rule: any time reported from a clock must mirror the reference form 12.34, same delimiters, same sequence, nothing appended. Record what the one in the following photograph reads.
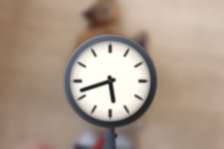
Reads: 5.42
